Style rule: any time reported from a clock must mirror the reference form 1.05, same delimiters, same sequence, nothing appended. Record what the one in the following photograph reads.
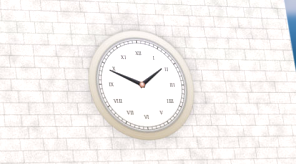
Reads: 1.49
